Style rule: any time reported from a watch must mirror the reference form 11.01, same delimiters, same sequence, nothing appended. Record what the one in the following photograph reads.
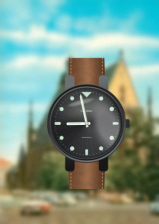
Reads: 8.58
